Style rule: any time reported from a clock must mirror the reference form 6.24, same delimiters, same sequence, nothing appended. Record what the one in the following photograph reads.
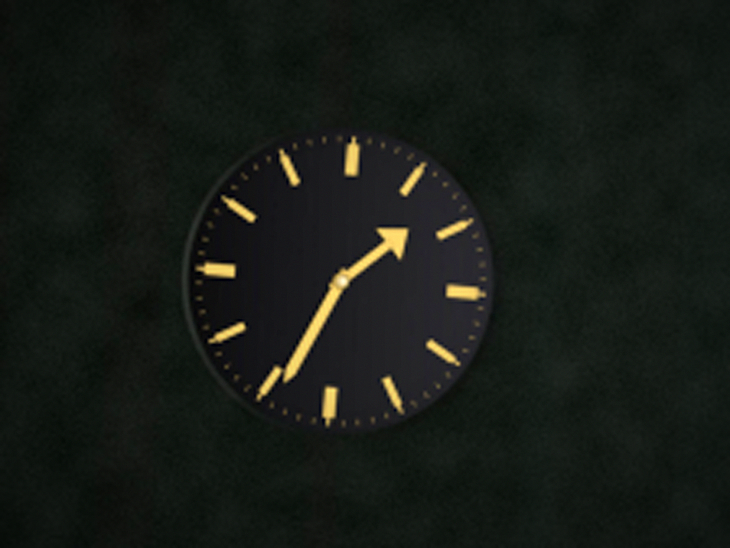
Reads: 1.34
